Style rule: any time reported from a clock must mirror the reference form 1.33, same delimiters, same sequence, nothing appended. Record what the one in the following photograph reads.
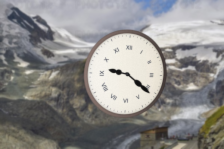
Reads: 9.21
